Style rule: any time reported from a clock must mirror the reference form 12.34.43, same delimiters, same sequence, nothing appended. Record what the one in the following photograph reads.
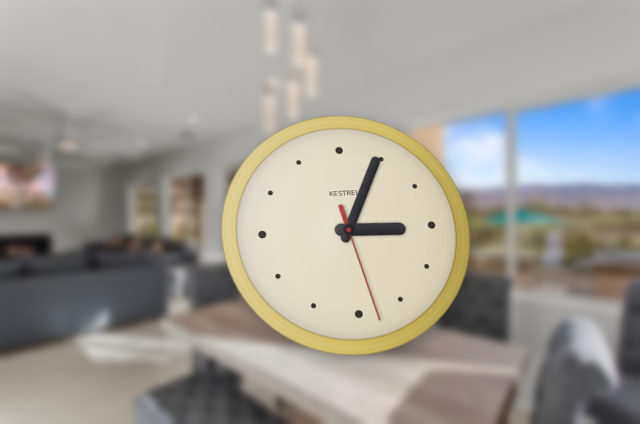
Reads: 3.04.28
